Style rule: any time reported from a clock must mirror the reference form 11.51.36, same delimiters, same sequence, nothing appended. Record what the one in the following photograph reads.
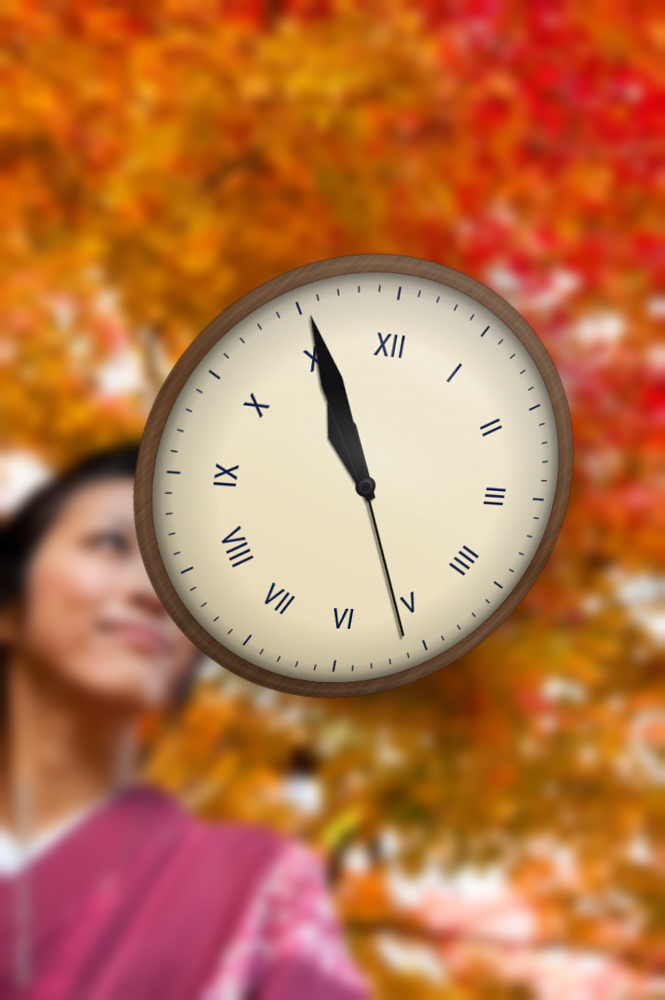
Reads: 10.55.26
